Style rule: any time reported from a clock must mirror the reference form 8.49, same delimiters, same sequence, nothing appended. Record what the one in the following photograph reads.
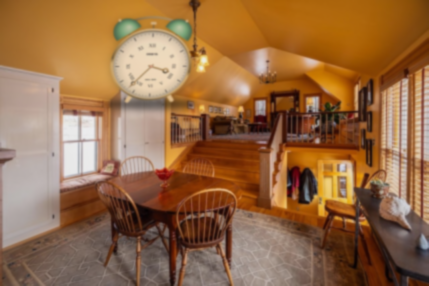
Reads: 3.37
